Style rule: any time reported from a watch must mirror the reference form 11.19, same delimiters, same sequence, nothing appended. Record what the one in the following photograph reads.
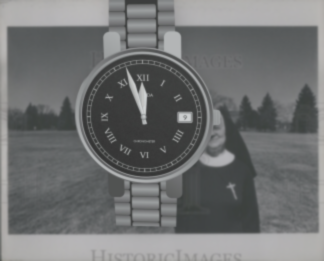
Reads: 11.57
